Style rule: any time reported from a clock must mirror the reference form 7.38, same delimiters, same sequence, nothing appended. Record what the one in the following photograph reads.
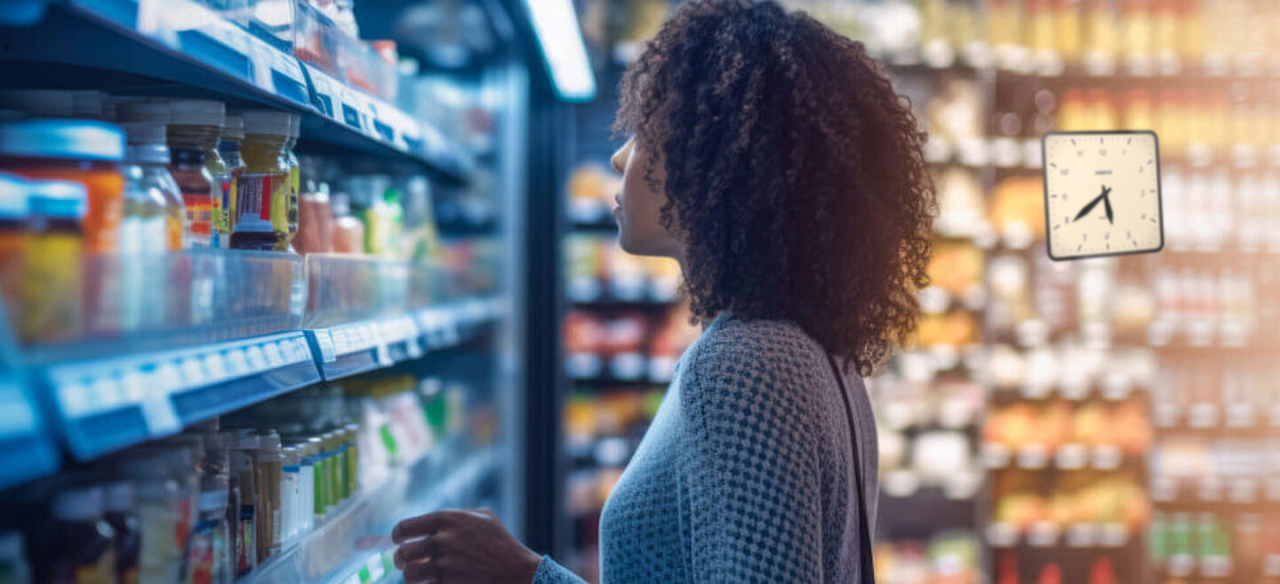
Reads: 5.39
